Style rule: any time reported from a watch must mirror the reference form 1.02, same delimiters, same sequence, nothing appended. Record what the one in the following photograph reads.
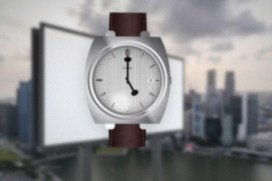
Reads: 5.00
